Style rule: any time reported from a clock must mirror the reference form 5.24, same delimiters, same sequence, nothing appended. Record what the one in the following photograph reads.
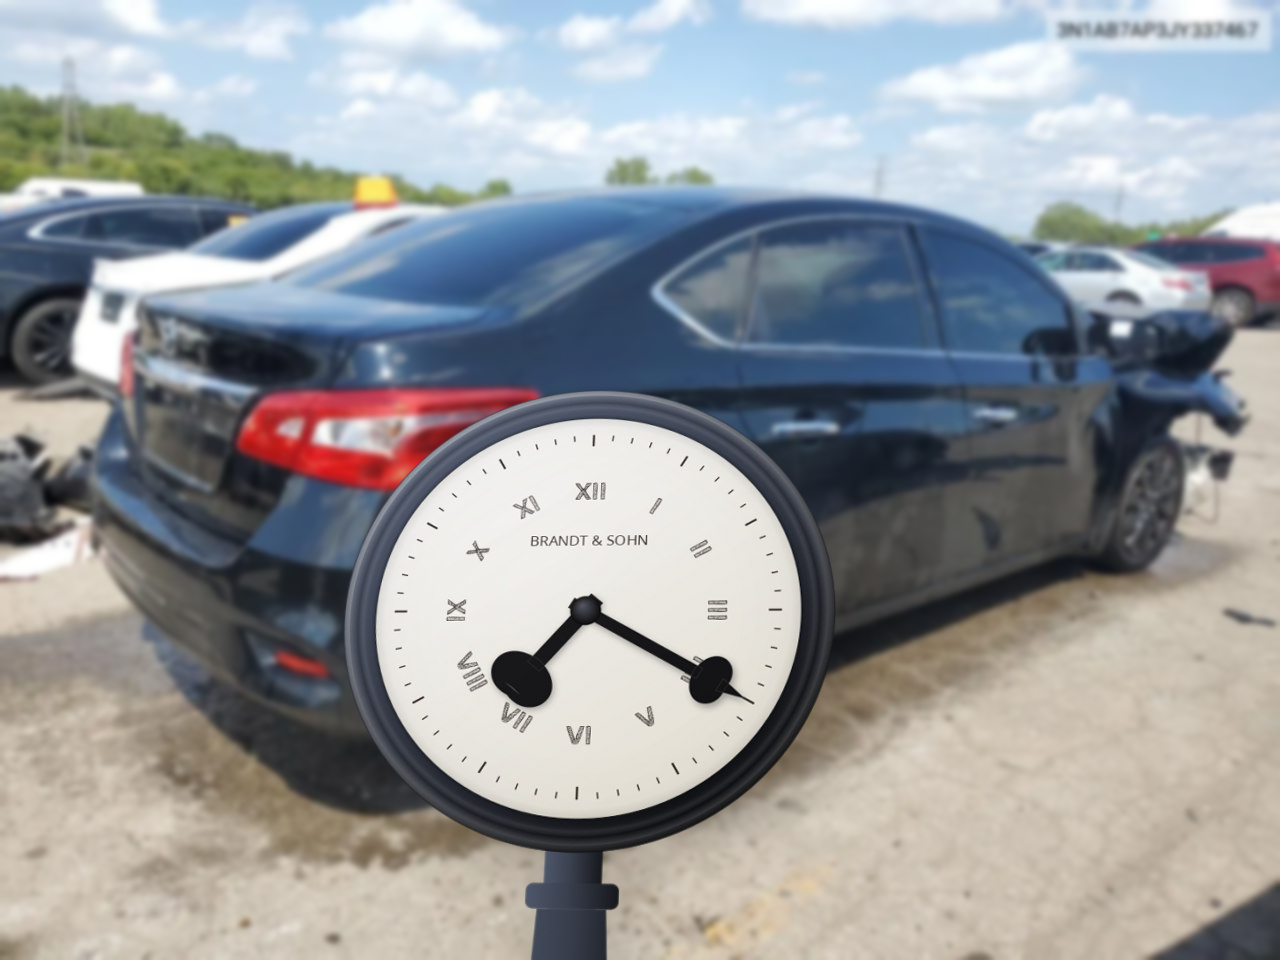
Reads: 7.20
